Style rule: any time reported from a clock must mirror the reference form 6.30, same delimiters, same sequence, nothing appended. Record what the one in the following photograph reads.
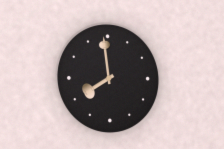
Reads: 7.59
